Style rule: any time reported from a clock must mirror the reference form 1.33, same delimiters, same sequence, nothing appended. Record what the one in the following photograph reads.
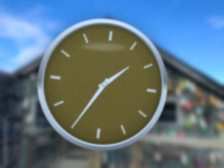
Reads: 1.35
